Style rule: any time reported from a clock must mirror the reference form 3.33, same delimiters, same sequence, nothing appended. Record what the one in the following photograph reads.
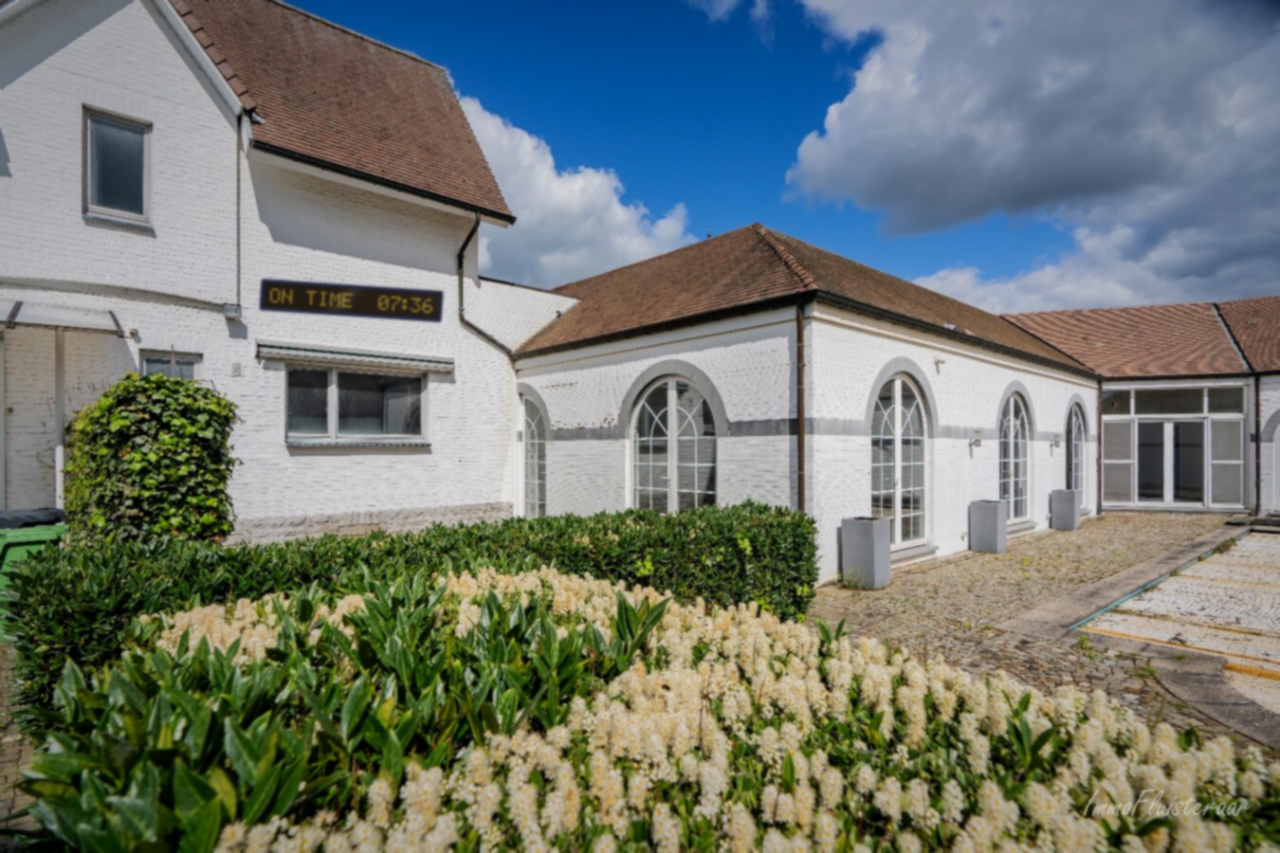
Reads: 7.36
